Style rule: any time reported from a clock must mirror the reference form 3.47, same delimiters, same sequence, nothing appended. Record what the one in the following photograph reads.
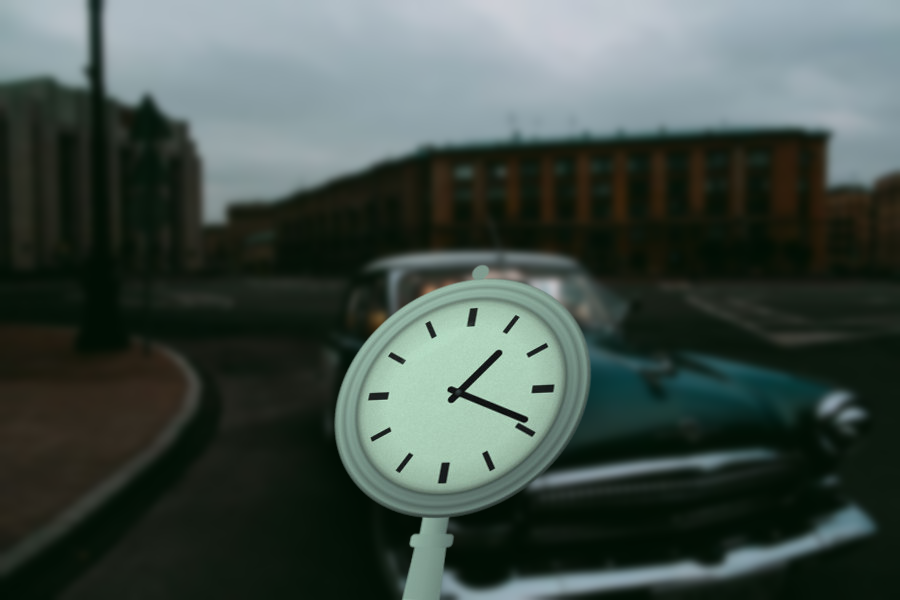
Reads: 1.19
